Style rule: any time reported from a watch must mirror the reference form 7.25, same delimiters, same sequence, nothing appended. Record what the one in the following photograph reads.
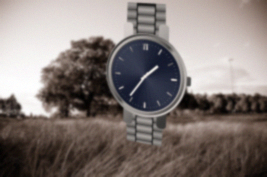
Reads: 1.36
